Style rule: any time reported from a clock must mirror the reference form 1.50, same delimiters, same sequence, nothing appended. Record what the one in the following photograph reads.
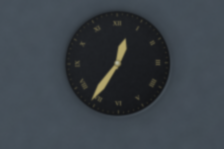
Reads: 12.36
